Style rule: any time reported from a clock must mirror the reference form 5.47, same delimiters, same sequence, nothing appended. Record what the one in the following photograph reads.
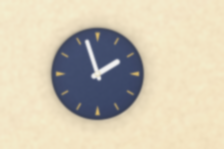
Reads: 1.57
